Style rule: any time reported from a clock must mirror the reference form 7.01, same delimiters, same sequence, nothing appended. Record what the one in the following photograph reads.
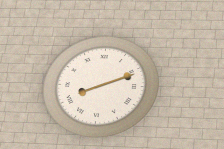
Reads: 8.11
